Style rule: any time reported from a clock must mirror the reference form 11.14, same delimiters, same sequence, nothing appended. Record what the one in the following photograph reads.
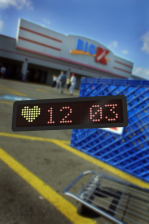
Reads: 12.03
